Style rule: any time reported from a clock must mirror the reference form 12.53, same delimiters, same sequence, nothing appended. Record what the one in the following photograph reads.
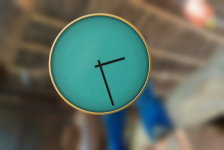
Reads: 2.27
